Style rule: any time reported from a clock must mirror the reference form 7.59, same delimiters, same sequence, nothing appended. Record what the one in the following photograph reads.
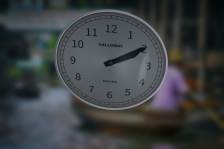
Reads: 2.10
